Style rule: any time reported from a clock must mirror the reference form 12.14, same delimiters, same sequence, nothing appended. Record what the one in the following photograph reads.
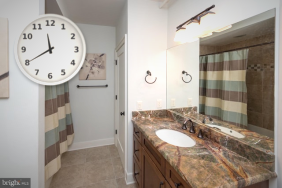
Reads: 11.40
